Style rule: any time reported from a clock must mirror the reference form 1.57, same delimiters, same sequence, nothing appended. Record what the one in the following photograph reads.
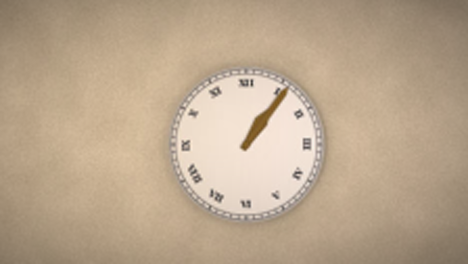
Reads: 1.06
